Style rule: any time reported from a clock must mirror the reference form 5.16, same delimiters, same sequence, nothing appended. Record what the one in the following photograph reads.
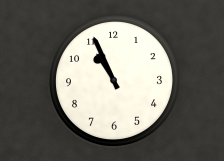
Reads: 10.56
